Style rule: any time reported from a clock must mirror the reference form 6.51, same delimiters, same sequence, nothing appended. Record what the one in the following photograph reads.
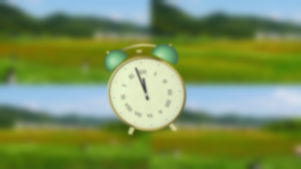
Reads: 11.58
